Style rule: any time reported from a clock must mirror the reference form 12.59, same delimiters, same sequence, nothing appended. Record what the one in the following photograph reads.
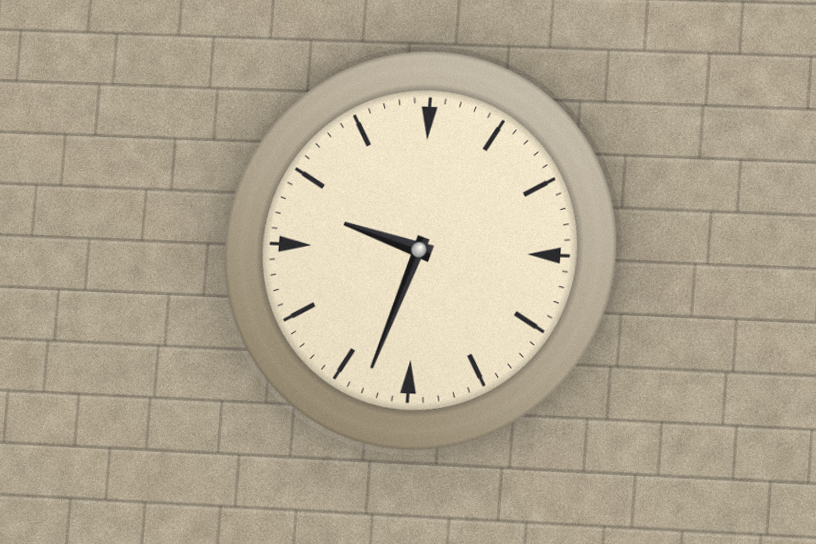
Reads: 9.33
